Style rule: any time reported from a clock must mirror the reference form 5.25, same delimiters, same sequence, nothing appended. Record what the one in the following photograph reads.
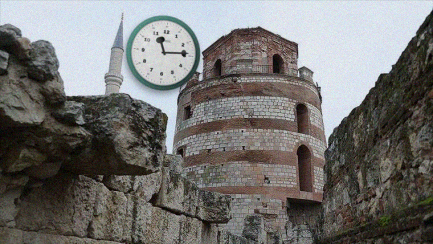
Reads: 11.14
